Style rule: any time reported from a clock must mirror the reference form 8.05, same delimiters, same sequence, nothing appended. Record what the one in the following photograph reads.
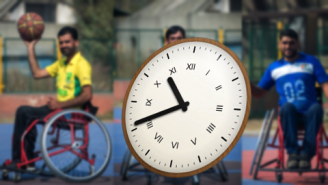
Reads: 10.41
